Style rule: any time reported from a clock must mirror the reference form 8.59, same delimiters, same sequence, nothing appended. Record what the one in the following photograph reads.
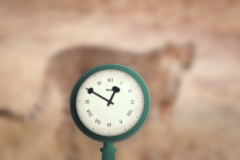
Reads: 12.50
